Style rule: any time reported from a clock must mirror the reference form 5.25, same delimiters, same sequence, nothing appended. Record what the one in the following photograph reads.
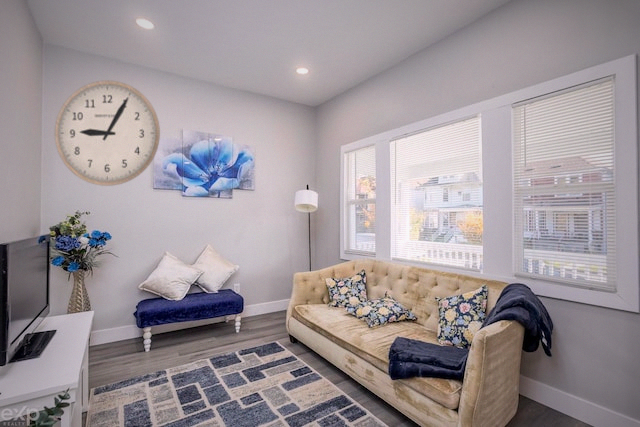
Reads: 9.05
